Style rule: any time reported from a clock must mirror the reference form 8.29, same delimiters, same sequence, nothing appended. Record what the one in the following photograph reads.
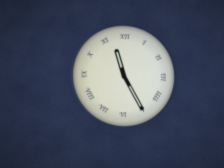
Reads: 11.25
